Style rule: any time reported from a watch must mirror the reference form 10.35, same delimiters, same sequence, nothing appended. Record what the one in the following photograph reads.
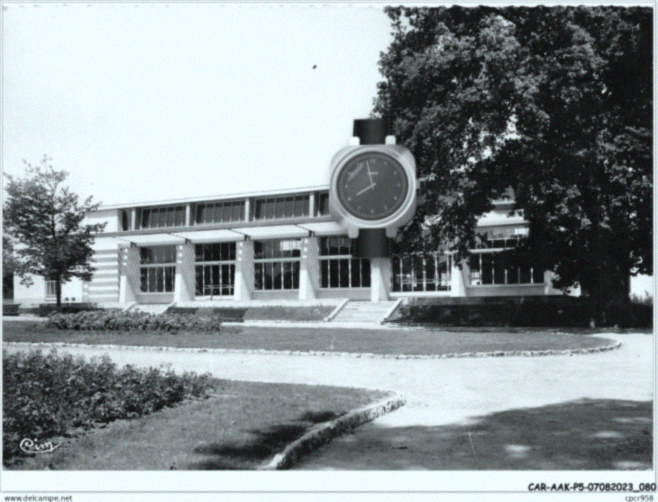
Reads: 7.58
